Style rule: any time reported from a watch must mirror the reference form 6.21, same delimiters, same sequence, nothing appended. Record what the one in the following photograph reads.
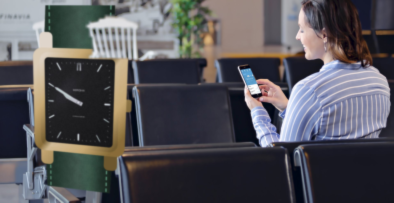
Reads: 9.50
